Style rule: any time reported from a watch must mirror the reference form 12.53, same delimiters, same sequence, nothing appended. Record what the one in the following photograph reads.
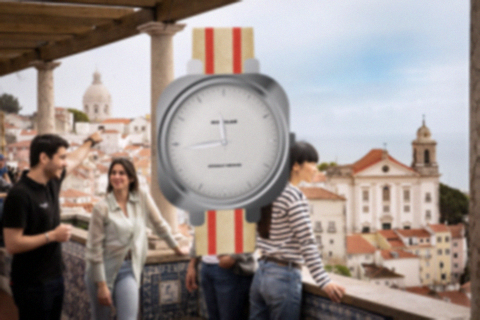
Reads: 11.44
